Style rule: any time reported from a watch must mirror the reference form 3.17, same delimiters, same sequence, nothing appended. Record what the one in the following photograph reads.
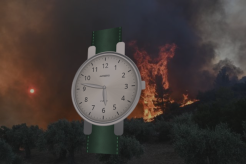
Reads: 5.47
